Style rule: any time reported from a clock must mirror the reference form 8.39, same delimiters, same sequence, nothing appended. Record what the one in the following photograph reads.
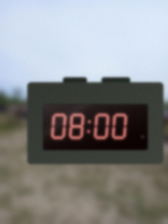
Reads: 8.00
